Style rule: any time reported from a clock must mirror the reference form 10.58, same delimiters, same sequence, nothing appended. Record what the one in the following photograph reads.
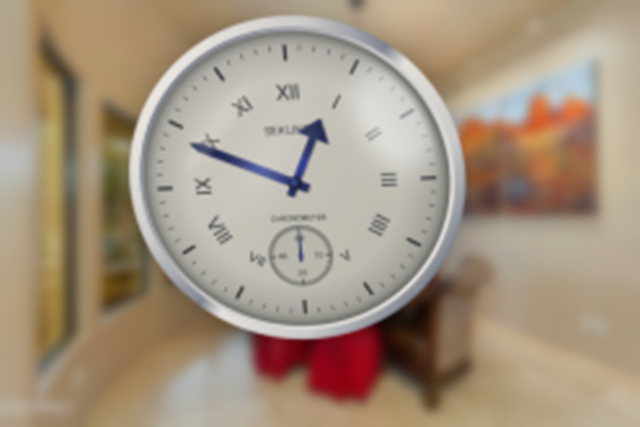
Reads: 12.49
